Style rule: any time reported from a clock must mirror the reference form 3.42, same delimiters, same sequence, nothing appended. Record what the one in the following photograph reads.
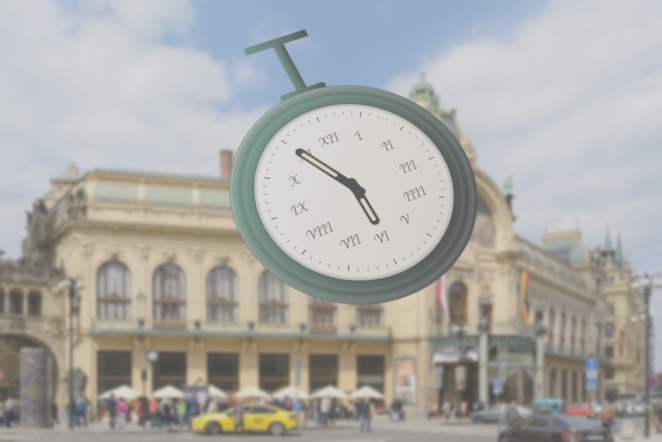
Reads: 5.55
